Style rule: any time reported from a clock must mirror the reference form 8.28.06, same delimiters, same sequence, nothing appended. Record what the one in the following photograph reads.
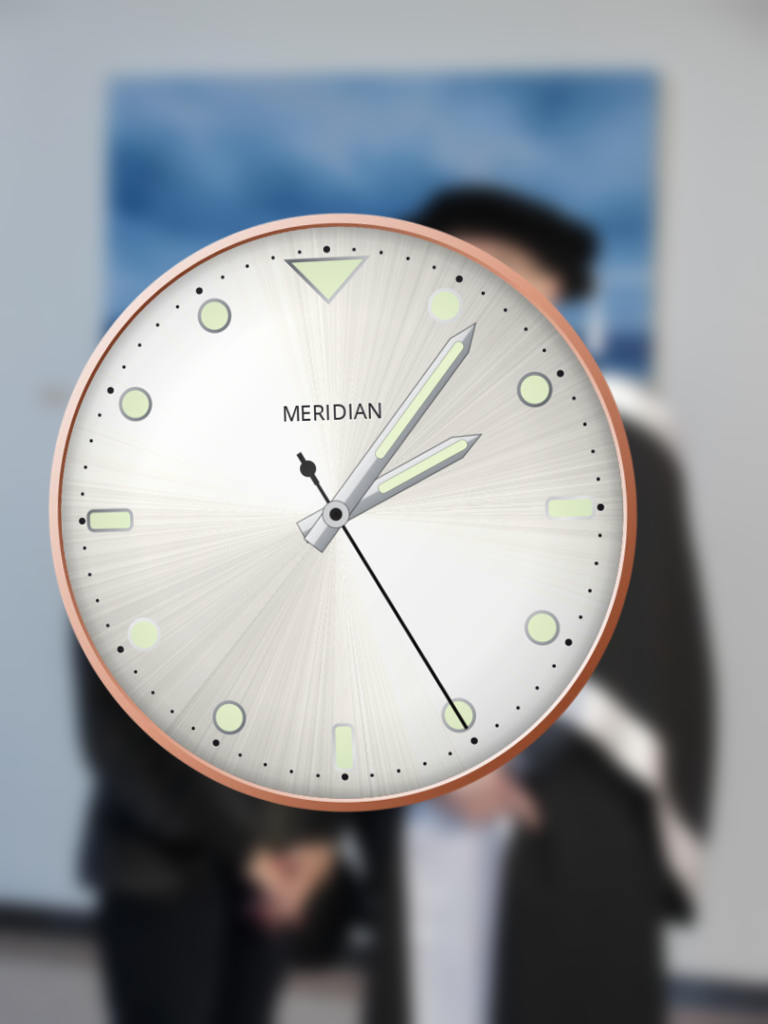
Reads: 2.06.25
